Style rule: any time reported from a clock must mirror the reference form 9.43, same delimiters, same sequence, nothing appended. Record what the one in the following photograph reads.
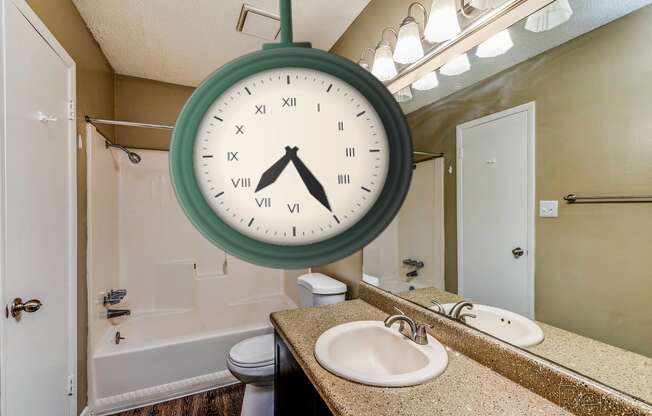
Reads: 7.25
